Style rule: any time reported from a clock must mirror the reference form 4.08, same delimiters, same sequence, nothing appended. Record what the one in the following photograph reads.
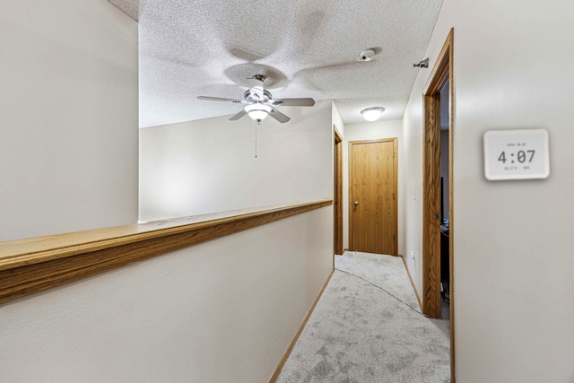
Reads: 4.07
